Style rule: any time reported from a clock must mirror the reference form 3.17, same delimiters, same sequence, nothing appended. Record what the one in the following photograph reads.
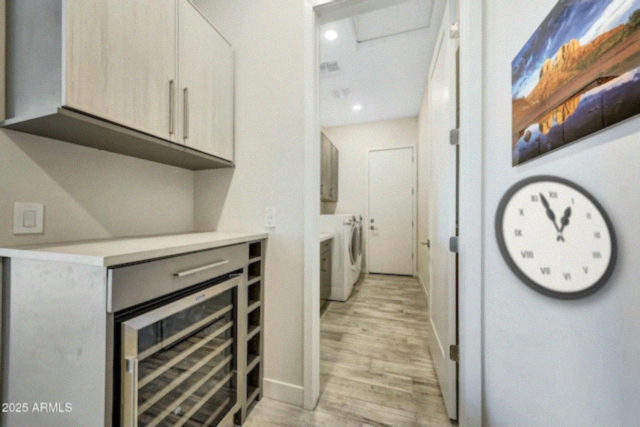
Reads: 12.57
